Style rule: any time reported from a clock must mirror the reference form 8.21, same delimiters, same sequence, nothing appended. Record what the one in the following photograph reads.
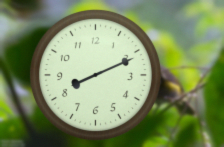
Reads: 8.11
